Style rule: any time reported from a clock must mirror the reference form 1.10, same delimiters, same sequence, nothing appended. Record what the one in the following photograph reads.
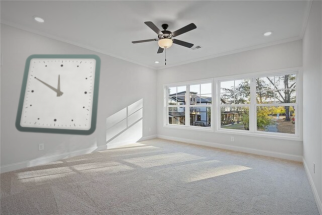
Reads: 11.50
